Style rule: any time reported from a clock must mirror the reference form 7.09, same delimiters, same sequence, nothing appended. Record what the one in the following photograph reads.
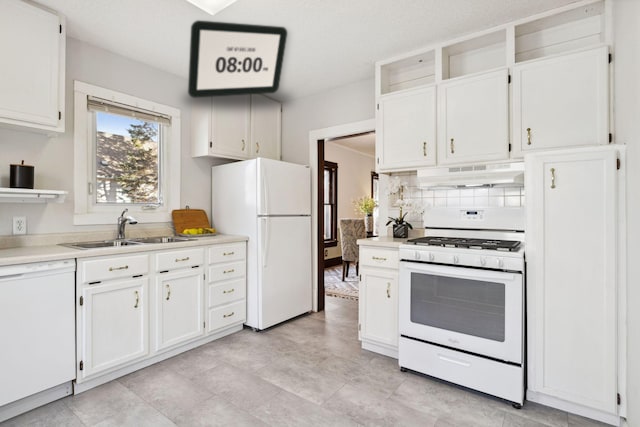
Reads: 8.00
